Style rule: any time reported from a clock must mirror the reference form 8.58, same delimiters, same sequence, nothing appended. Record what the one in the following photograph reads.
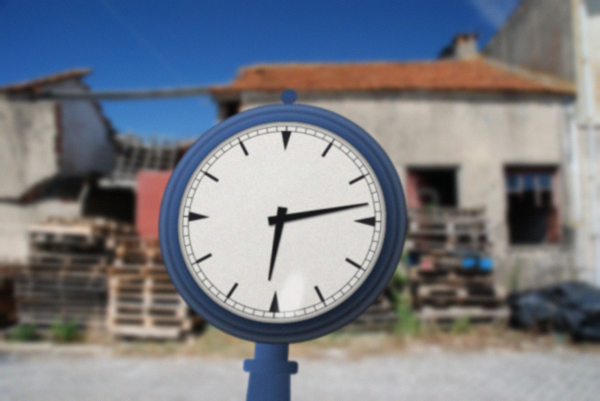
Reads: 6.13
